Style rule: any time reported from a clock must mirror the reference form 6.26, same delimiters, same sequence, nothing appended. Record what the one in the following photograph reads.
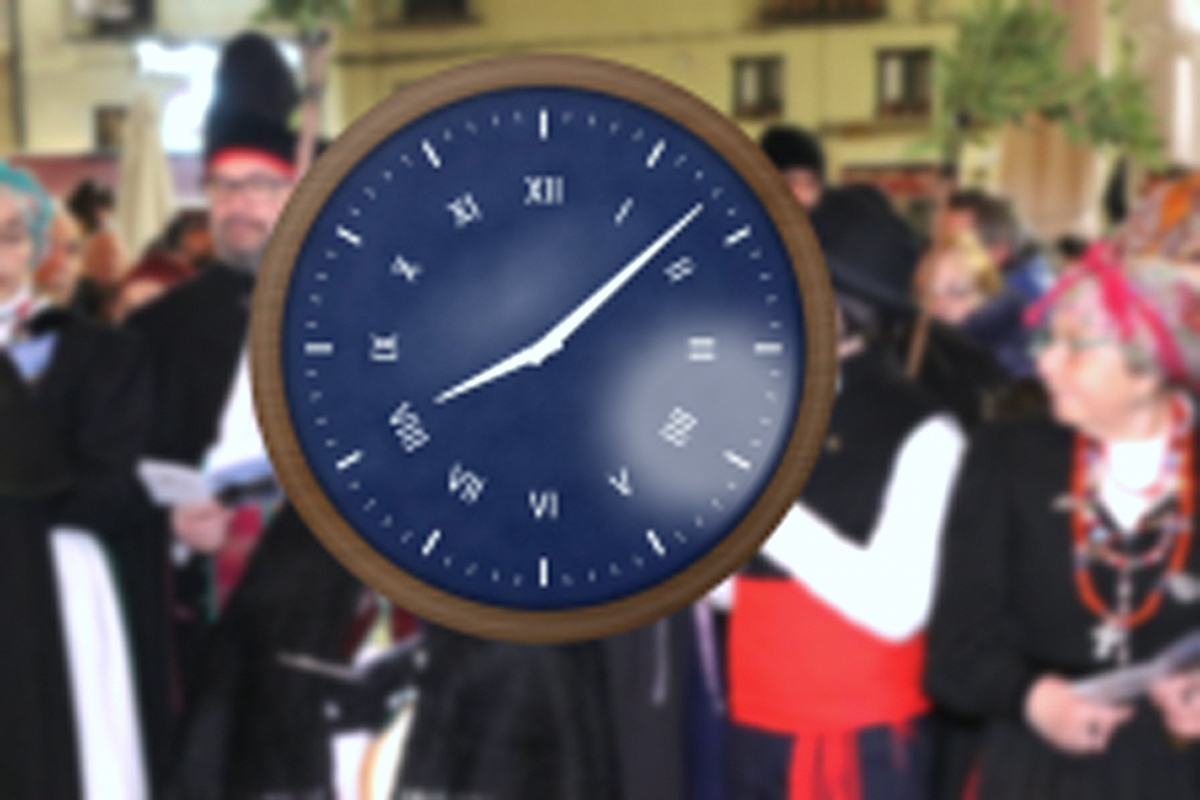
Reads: 8.08
